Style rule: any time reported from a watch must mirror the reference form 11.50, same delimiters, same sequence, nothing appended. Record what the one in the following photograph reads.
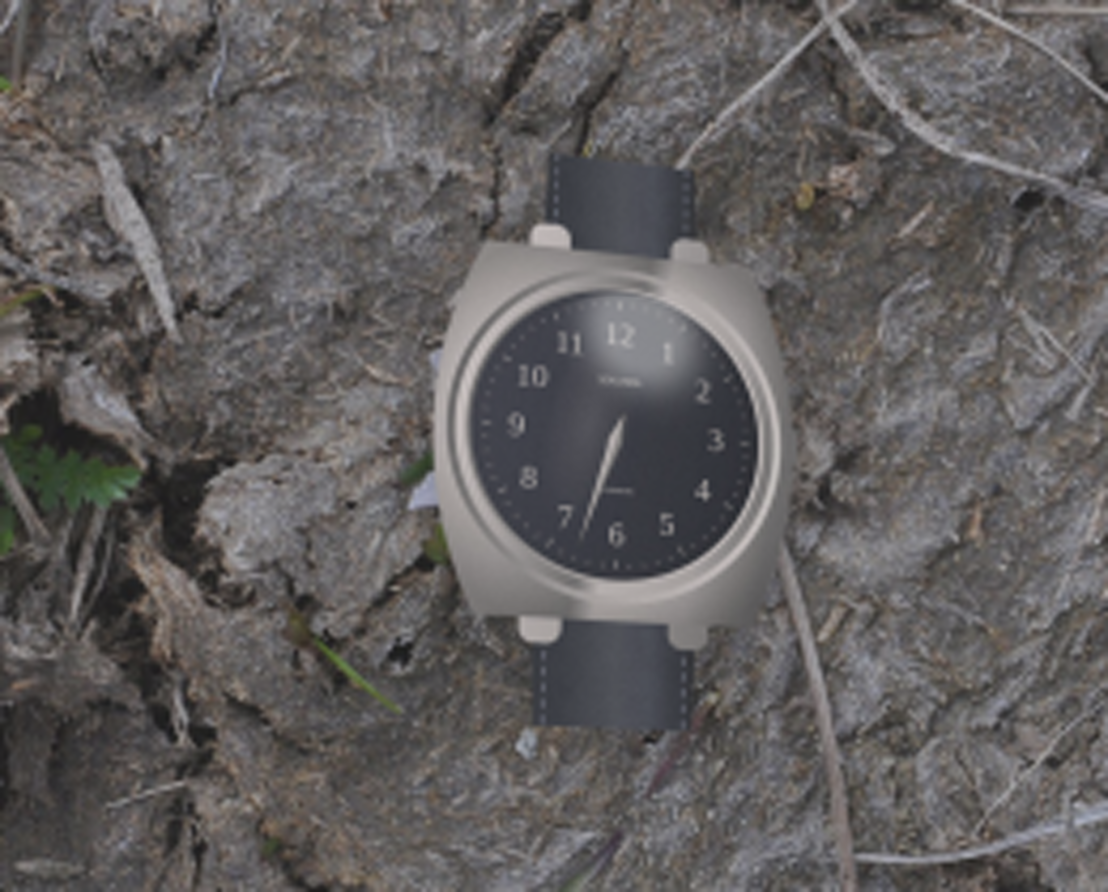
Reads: 6.33
